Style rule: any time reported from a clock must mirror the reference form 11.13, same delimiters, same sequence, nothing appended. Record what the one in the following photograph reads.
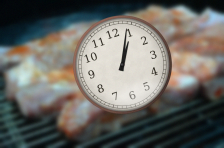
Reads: 1.04
